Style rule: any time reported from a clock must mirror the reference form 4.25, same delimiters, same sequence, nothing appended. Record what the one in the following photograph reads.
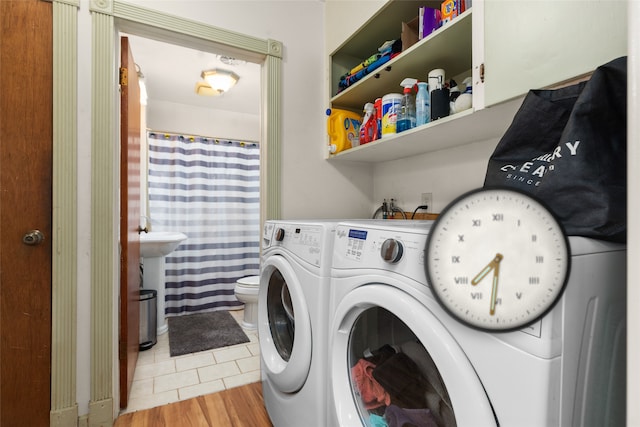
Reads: 7.31
